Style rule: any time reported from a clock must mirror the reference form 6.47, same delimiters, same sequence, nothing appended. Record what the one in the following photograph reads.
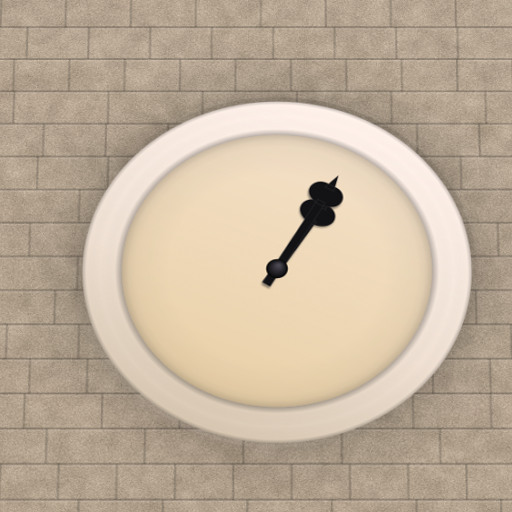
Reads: 1.05
